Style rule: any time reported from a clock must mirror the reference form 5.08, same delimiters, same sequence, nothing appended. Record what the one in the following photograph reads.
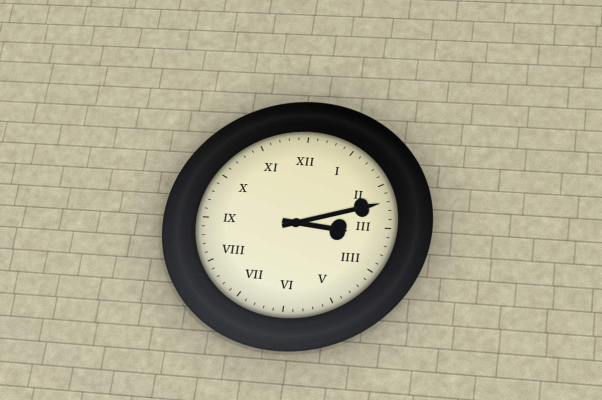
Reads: 3.12
